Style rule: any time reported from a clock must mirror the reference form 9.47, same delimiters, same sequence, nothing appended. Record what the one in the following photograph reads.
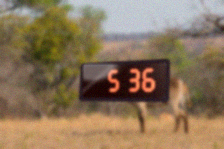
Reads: 5.36
